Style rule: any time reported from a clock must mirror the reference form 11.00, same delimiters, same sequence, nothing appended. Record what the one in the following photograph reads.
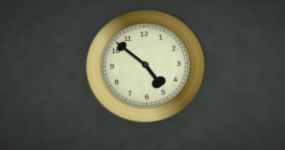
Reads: 4.52
